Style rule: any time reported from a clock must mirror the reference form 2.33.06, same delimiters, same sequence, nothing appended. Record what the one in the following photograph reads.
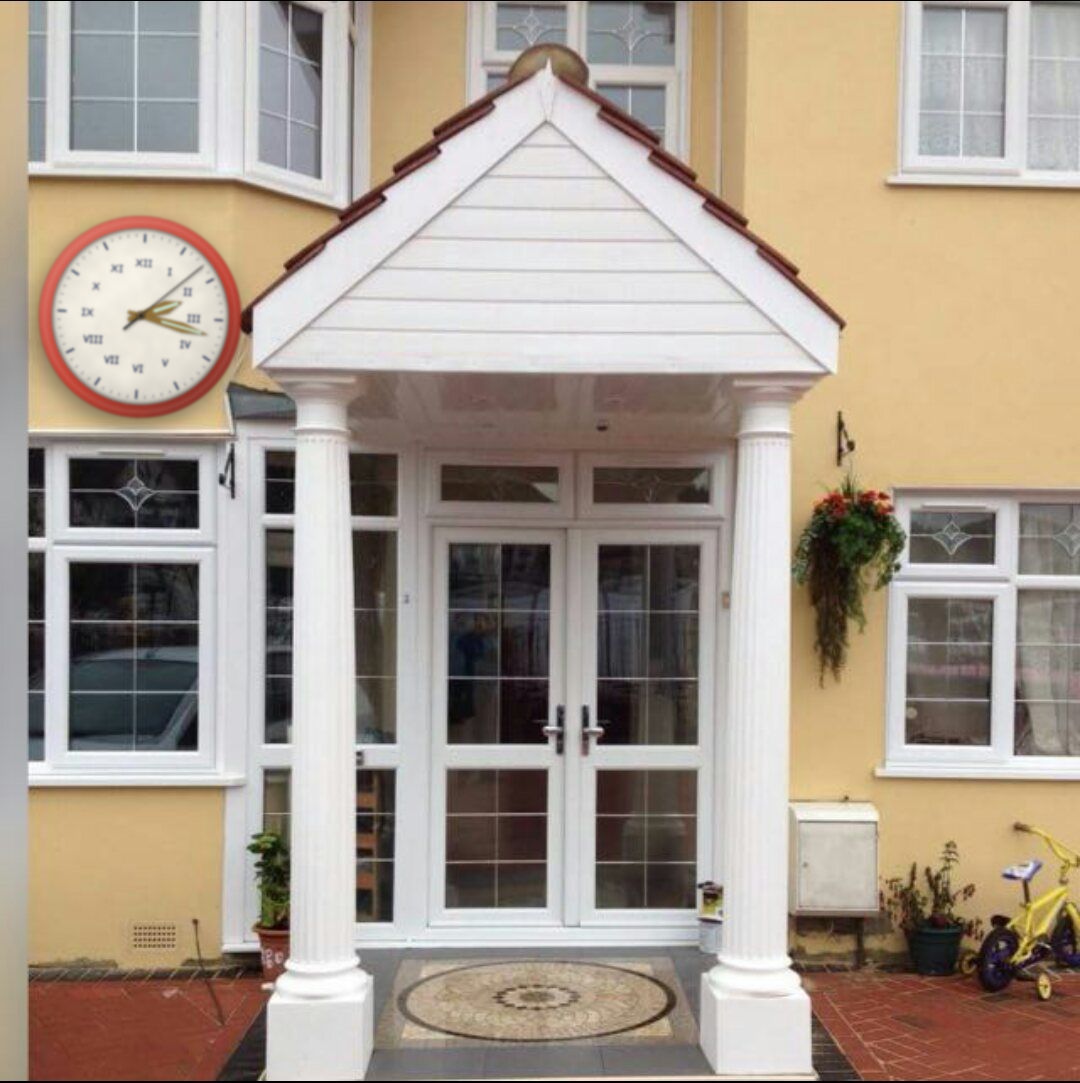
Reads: 2.17.08
